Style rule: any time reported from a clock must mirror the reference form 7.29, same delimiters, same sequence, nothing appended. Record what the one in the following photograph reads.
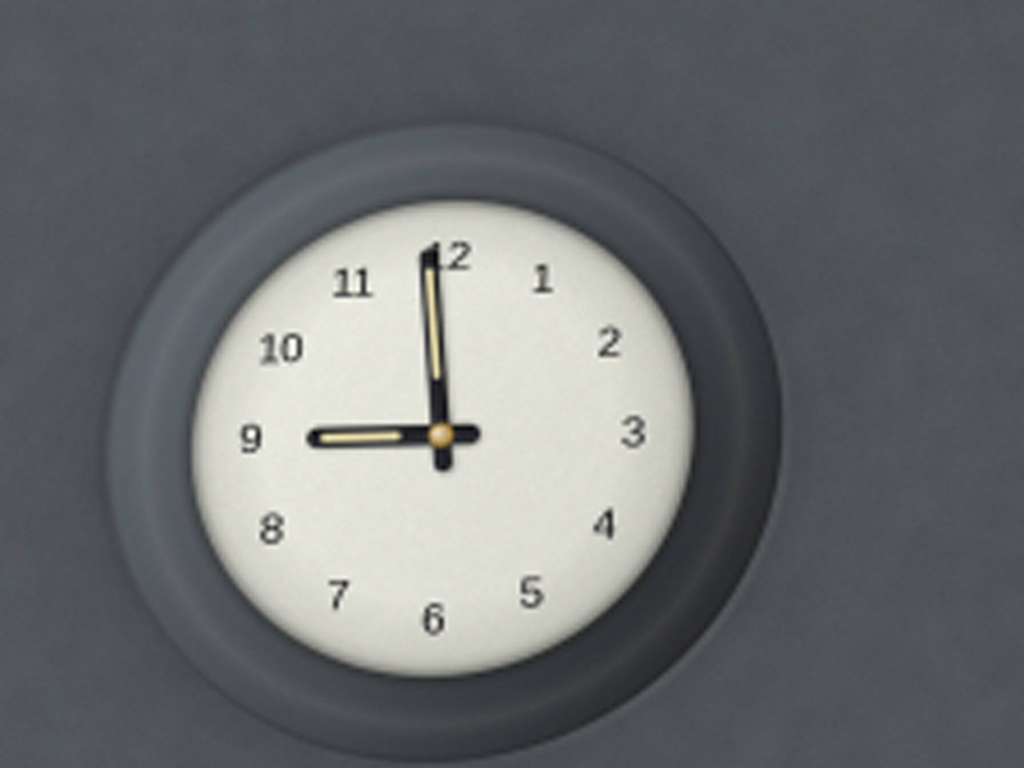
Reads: 8.59
